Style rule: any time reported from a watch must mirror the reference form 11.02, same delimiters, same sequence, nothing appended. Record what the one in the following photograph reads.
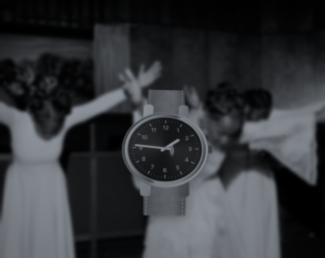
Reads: 1.46
